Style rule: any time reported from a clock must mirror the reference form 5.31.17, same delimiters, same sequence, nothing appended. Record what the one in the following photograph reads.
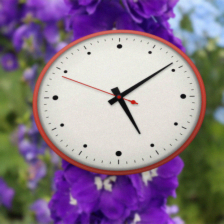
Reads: 5.08.49
